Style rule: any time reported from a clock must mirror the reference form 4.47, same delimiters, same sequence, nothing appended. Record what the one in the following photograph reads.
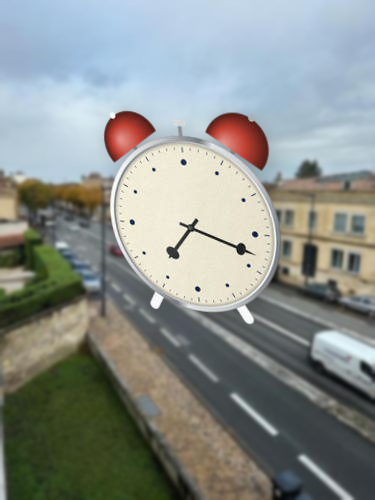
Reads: 7.18
